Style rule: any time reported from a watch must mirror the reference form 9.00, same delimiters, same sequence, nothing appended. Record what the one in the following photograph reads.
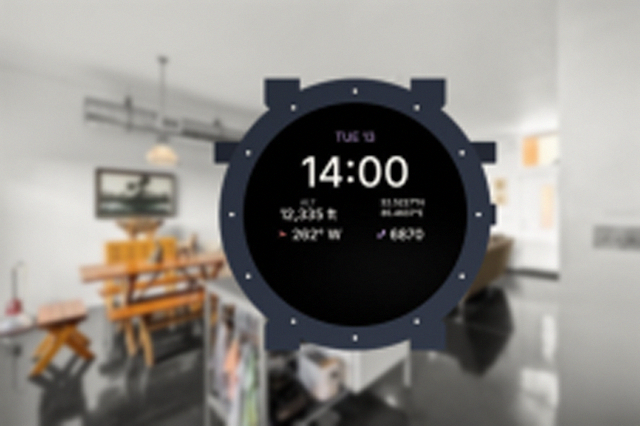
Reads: 14.00
